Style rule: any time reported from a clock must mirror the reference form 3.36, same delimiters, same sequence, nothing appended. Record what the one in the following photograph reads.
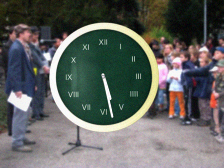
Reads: 5.28
